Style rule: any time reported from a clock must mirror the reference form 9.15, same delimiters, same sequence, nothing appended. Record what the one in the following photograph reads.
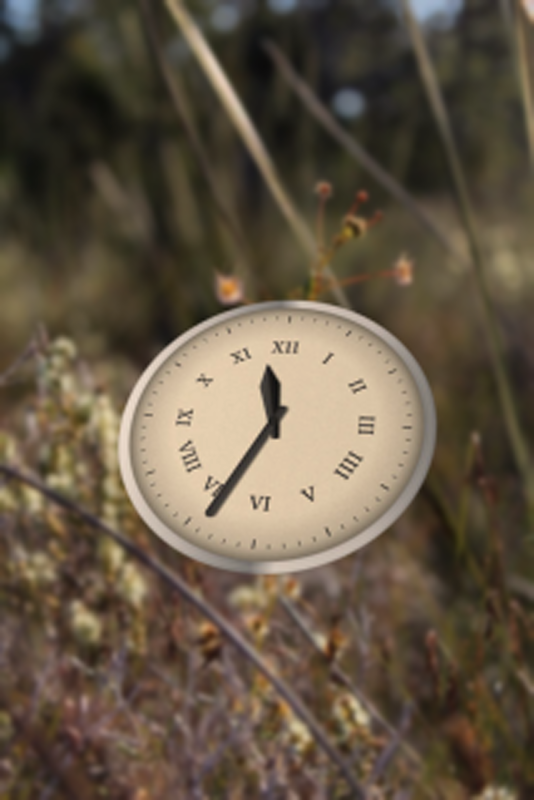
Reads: 11.34
